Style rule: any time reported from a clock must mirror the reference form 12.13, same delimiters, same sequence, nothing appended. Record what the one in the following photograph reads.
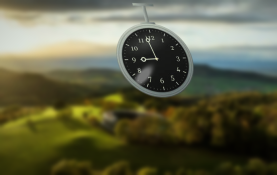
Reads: 8.58
